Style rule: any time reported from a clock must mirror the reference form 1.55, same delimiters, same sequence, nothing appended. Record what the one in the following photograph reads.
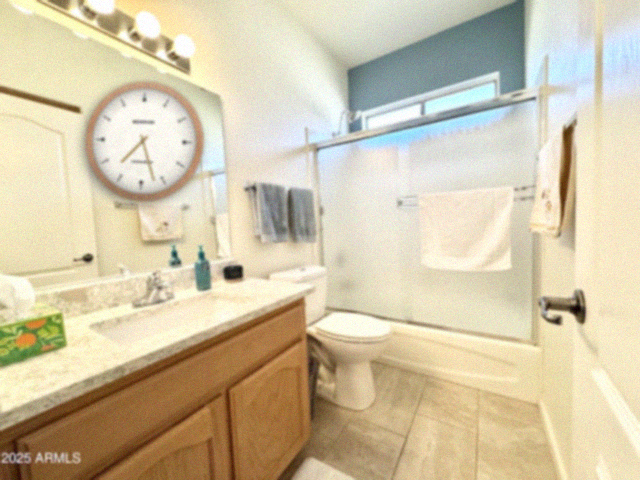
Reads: 7.27
